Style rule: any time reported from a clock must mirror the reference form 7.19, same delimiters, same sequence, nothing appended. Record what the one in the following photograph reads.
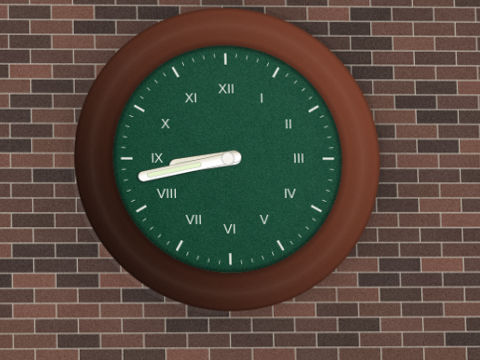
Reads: 8.43
